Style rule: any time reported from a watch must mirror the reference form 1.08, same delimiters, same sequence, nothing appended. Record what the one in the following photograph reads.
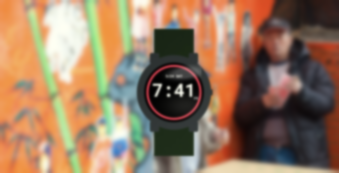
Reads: 7.41
